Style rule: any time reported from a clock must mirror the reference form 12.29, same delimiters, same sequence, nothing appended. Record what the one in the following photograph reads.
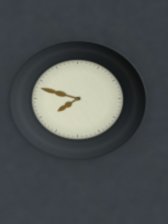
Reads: 7.48
